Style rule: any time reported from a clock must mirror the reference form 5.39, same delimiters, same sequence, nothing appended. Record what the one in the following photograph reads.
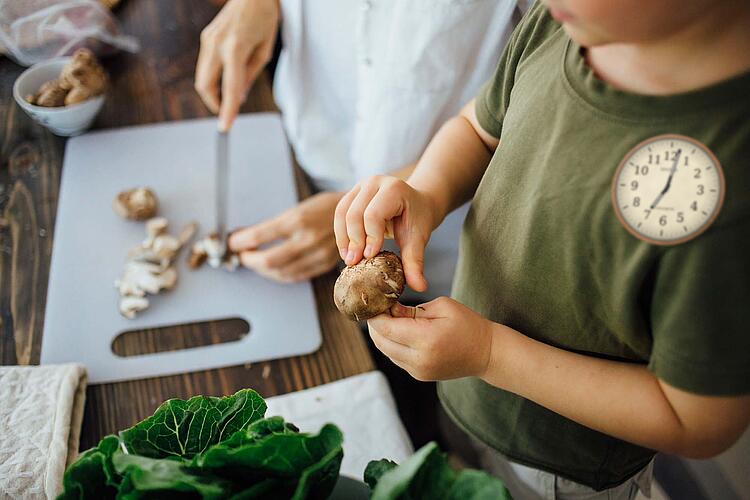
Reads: 7.02
